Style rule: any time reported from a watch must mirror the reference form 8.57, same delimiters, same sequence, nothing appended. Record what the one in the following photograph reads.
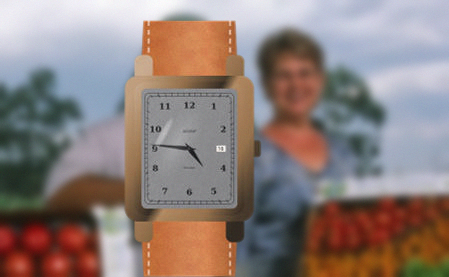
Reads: 4.46
